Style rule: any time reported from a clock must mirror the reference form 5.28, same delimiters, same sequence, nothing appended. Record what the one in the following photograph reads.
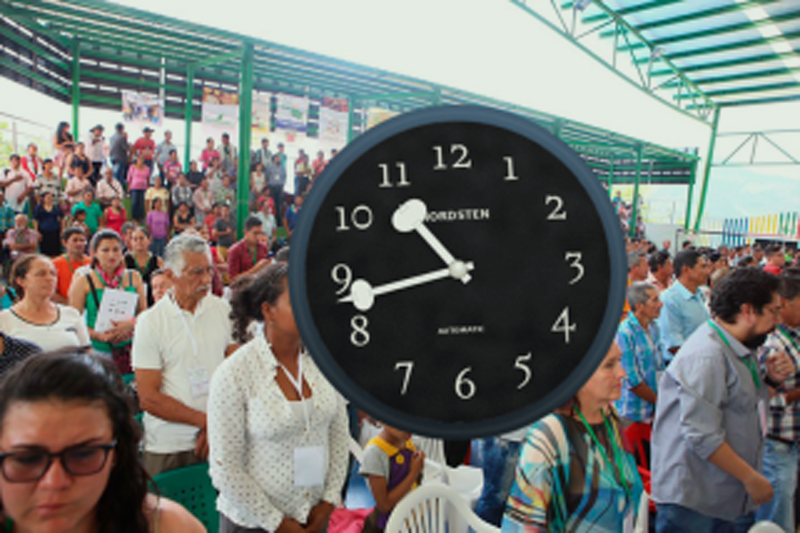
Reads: 10.43
